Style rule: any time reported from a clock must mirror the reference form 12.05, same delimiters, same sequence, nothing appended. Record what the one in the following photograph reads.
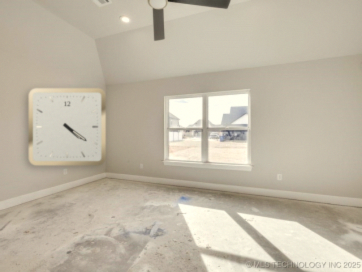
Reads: 4.21
